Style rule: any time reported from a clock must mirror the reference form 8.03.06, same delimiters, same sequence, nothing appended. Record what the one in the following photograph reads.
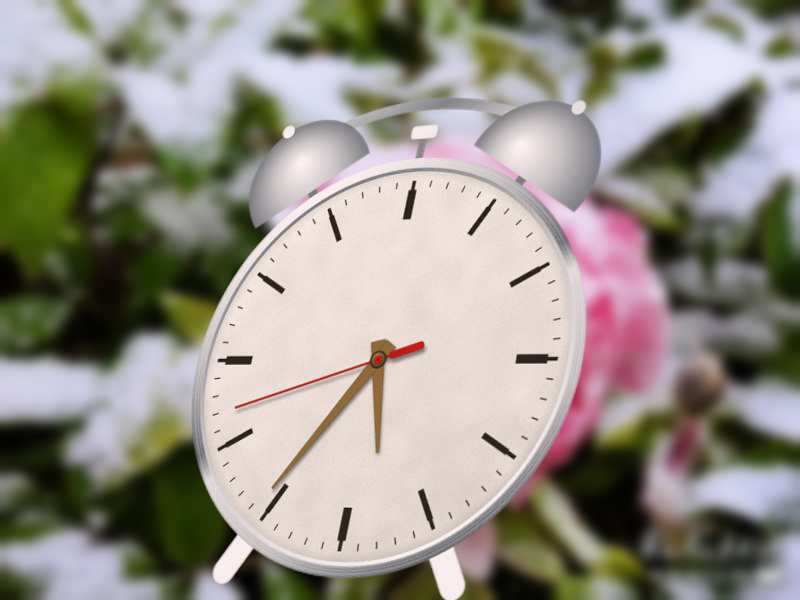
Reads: 5.35.42
